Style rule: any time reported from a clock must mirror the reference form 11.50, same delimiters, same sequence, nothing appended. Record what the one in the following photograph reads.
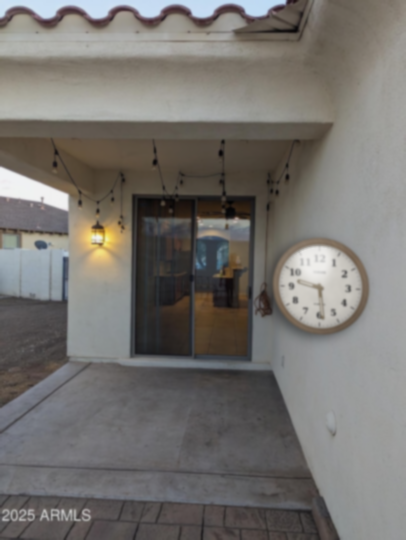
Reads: 9.29
